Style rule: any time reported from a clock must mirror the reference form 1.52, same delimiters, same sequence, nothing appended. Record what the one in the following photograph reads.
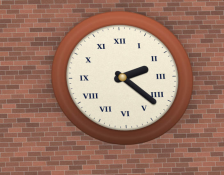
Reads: 2.22
